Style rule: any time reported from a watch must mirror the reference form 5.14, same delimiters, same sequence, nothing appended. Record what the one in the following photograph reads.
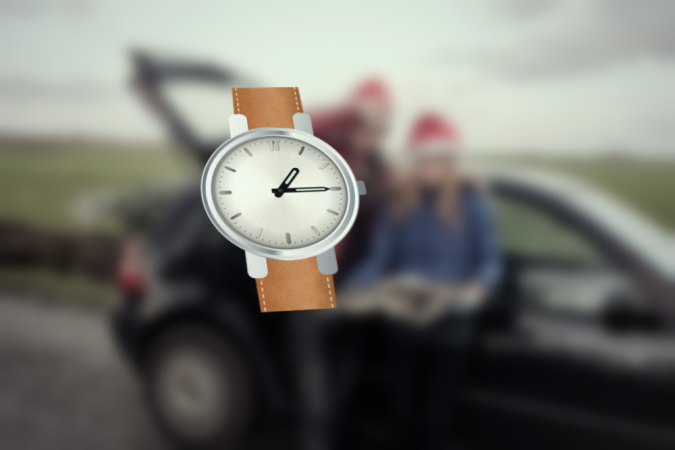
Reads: 1.15
